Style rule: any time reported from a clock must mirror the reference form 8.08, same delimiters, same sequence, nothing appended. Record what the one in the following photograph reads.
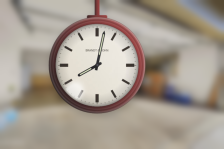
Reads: 8.02
